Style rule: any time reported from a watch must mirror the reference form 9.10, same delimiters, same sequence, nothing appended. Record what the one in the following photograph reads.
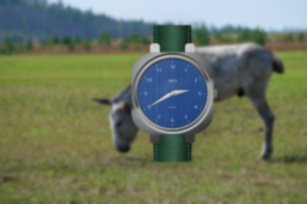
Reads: 2.40
